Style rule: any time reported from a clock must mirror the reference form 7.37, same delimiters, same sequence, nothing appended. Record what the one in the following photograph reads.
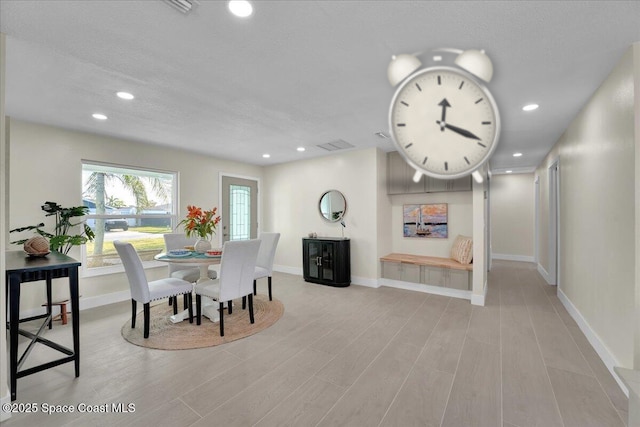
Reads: 12.19
